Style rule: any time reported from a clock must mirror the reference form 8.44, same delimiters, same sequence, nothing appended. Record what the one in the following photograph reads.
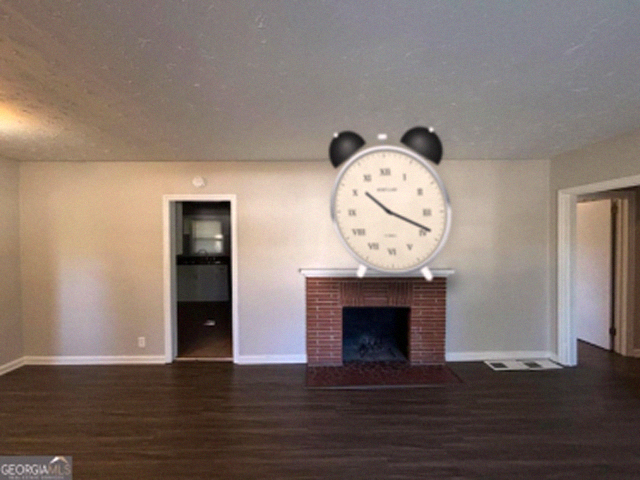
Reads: 10.19
